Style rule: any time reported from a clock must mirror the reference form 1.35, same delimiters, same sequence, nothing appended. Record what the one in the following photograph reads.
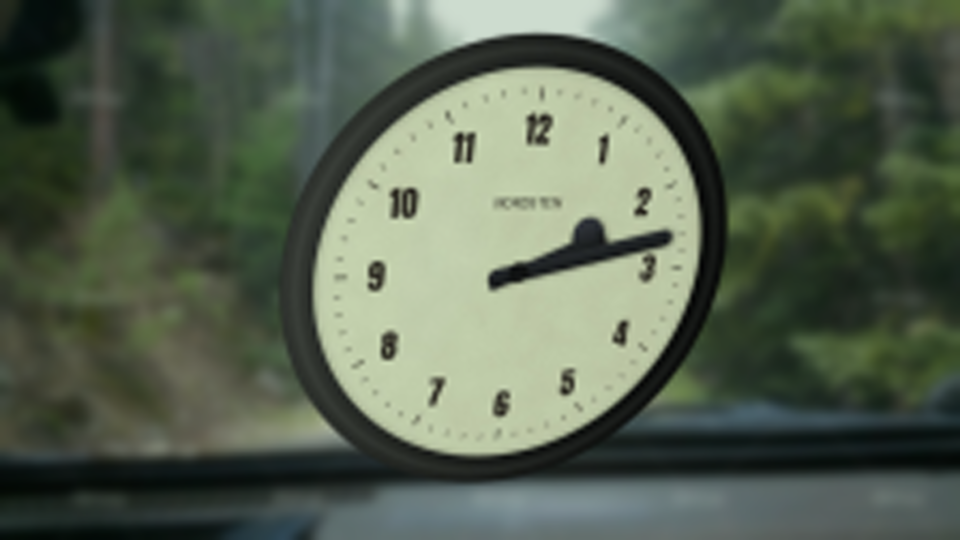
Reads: 2.13
